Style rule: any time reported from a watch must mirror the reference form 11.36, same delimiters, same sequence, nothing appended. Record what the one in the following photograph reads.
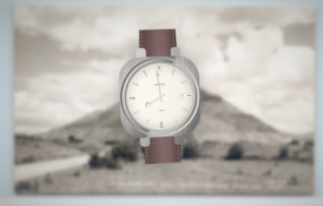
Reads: 7.59
